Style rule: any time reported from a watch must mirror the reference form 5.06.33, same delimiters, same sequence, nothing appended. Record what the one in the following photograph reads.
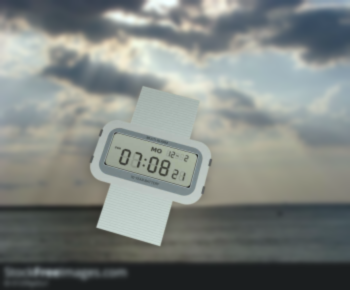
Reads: 7.08.21
